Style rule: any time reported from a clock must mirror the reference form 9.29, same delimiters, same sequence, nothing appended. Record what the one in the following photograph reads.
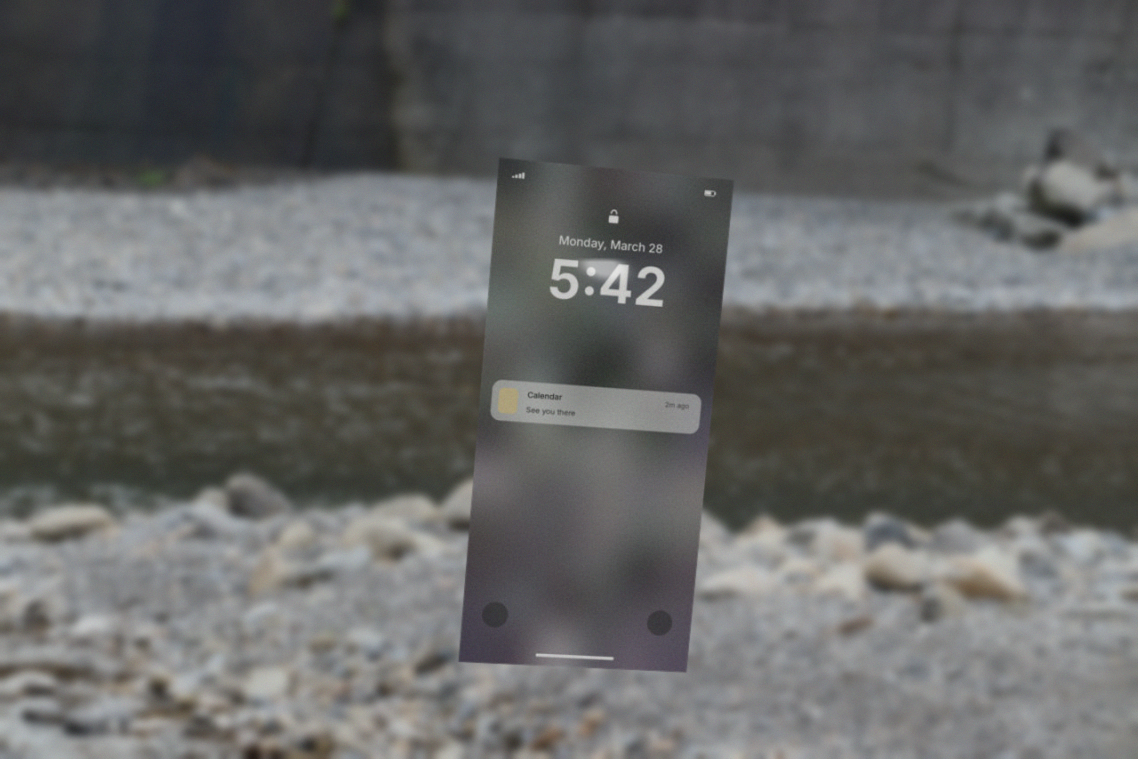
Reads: 5.42
